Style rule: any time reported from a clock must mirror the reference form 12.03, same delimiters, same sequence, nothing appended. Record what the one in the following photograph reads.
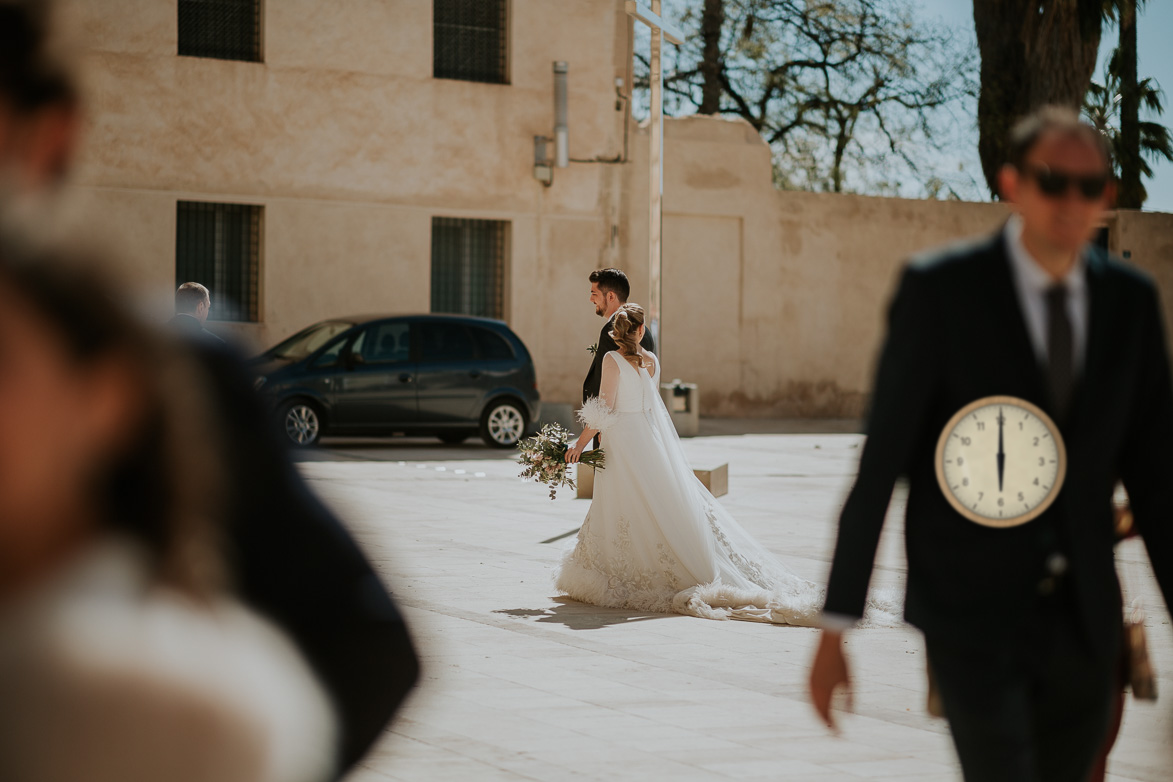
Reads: 6.00
